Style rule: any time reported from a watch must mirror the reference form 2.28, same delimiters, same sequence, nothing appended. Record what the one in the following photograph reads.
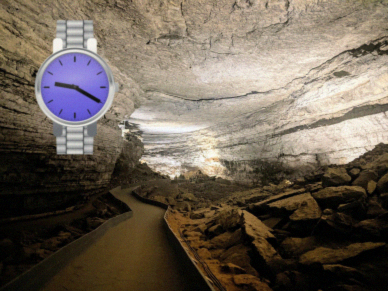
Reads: 9.20
